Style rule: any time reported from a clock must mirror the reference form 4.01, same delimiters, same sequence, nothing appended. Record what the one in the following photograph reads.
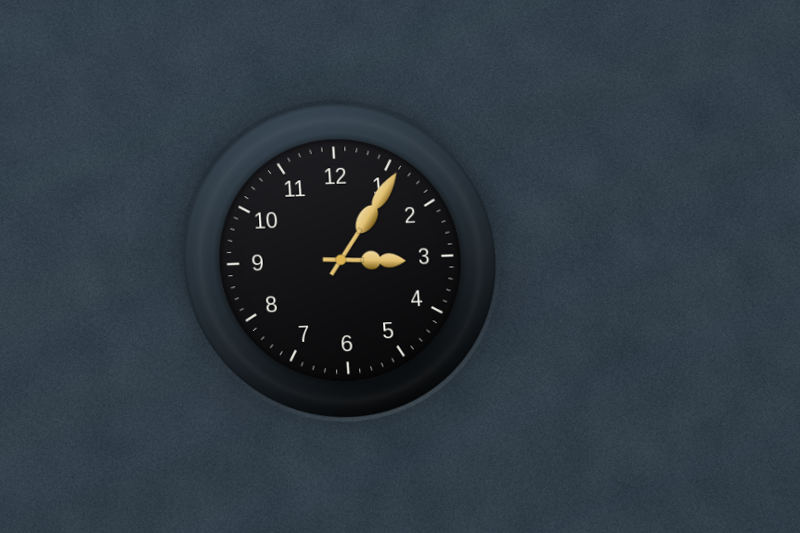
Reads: 3.06
